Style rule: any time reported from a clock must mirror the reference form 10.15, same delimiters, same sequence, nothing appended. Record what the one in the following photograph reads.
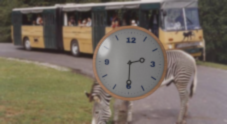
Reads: 2.30
